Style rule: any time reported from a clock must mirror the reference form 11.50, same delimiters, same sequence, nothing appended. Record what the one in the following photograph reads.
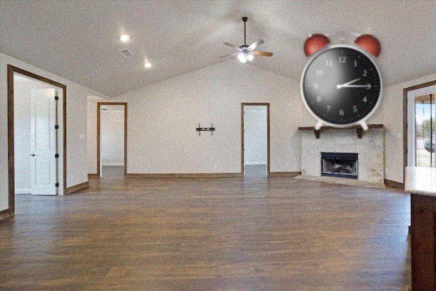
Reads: 2.15
